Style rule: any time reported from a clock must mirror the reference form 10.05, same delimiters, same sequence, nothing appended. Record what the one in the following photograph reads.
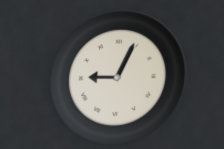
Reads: 9.04
